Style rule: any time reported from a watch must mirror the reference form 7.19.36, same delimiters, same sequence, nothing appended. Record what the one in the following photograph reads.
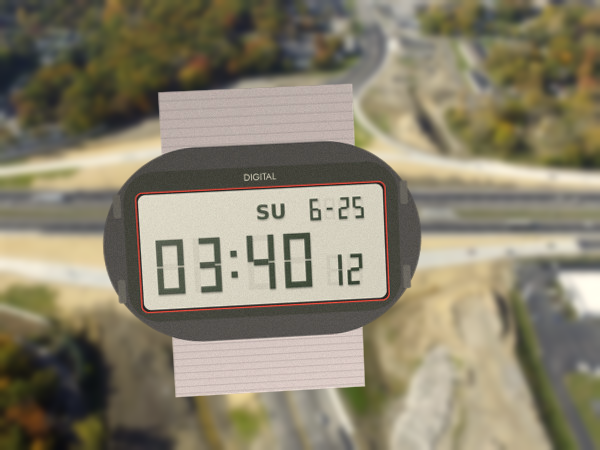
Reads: 3.40.12
